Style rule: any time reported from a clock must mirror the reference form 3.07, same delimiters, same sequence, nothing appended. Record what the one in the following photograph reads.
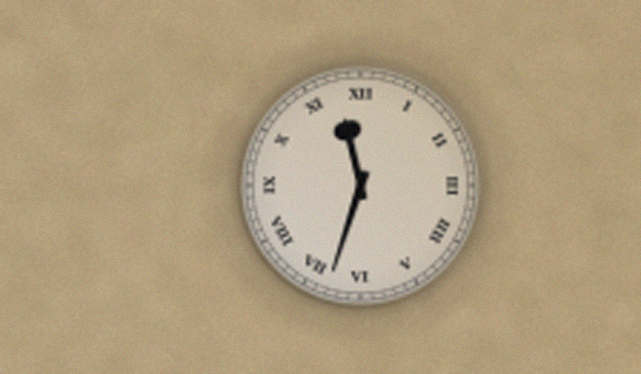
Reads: 11.33
